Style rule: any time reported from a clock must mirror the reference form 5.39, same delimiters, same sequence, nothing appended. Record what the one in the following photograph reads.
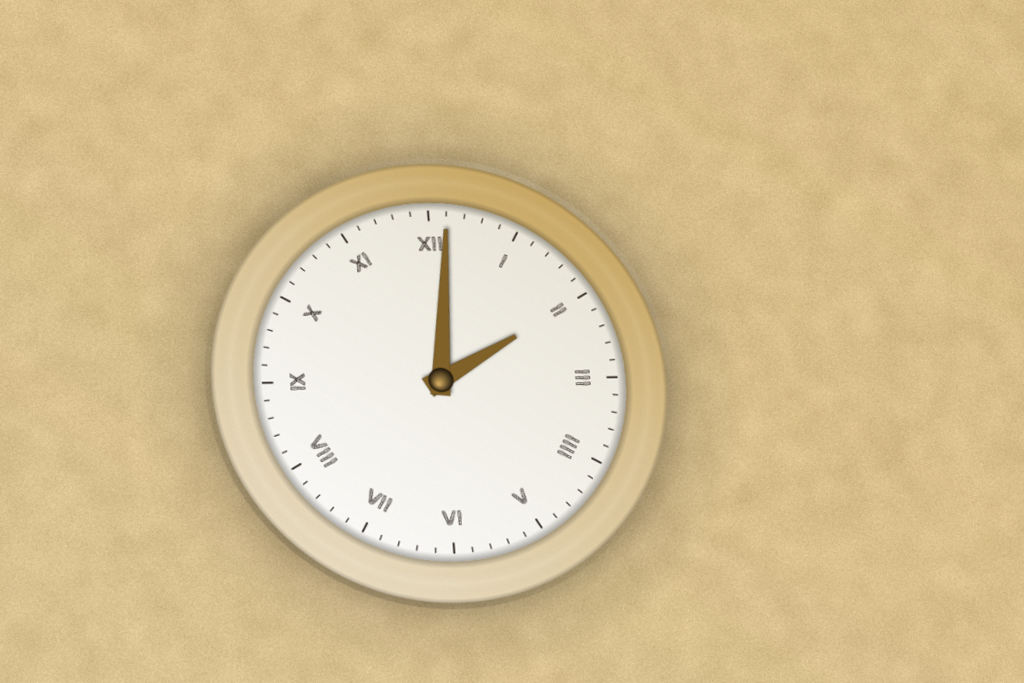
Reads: 2.01
